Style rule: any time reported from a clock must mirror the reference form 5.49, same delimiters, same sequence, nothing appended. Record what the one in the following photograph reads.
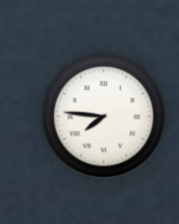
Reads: 7.46
